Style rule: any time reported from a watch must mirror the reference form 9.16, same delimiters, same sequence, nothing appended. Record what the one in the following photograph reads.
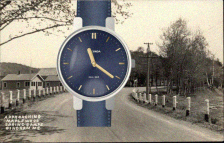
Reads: 11.21
